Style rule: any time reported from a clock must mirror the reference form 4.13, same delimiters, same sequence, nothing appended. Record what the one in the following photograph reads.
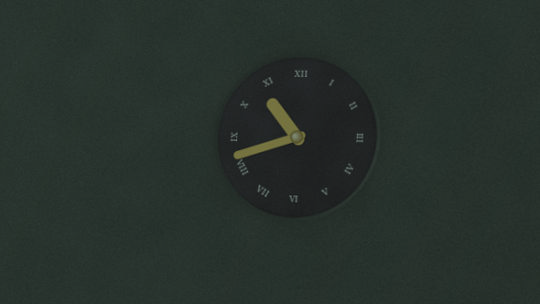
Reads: 10.42
